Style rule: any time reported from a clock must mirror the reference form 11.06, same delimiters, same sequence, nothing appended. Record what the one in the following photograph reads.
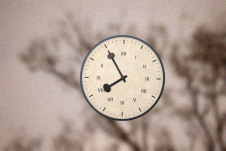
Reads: 7.55
